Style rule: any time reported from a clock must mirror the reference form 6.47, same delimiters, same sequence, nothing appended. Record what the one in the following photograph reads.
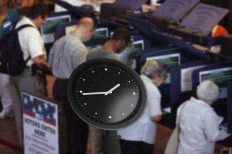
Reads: 1.44
